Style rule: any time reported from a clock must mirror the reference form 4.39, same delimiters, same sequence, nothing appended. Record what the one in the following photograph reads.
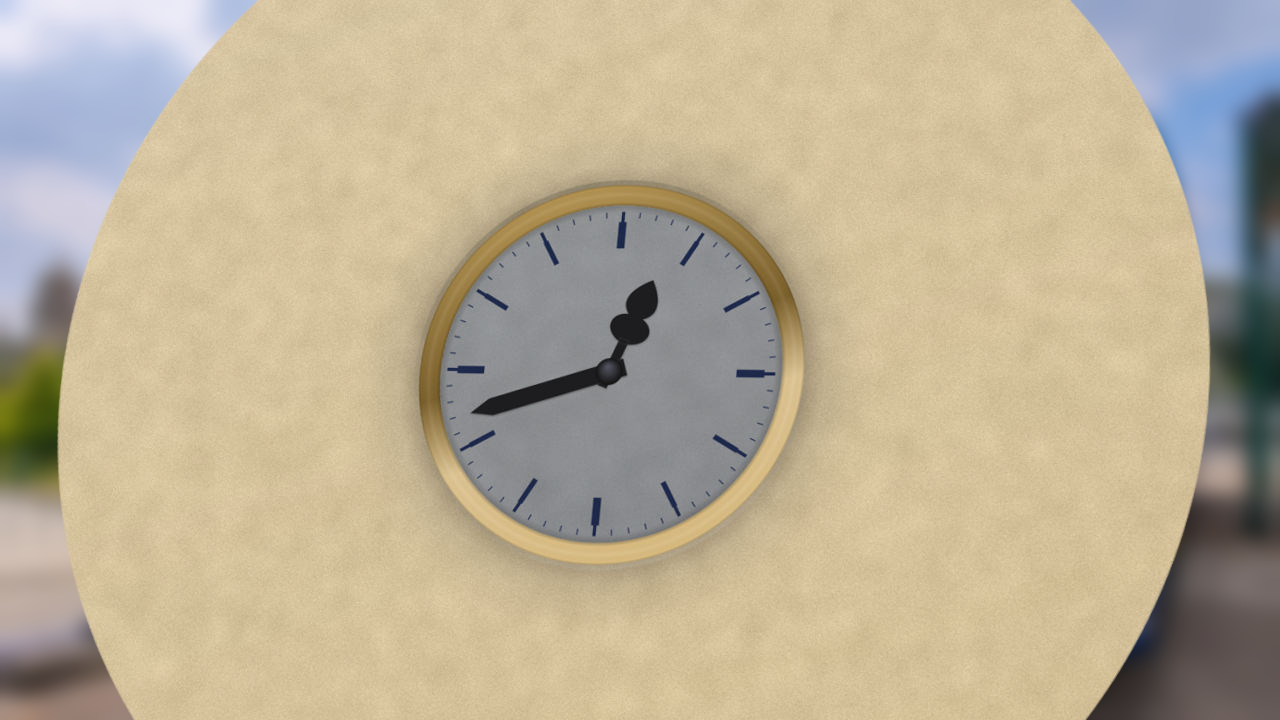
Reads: 12.42
